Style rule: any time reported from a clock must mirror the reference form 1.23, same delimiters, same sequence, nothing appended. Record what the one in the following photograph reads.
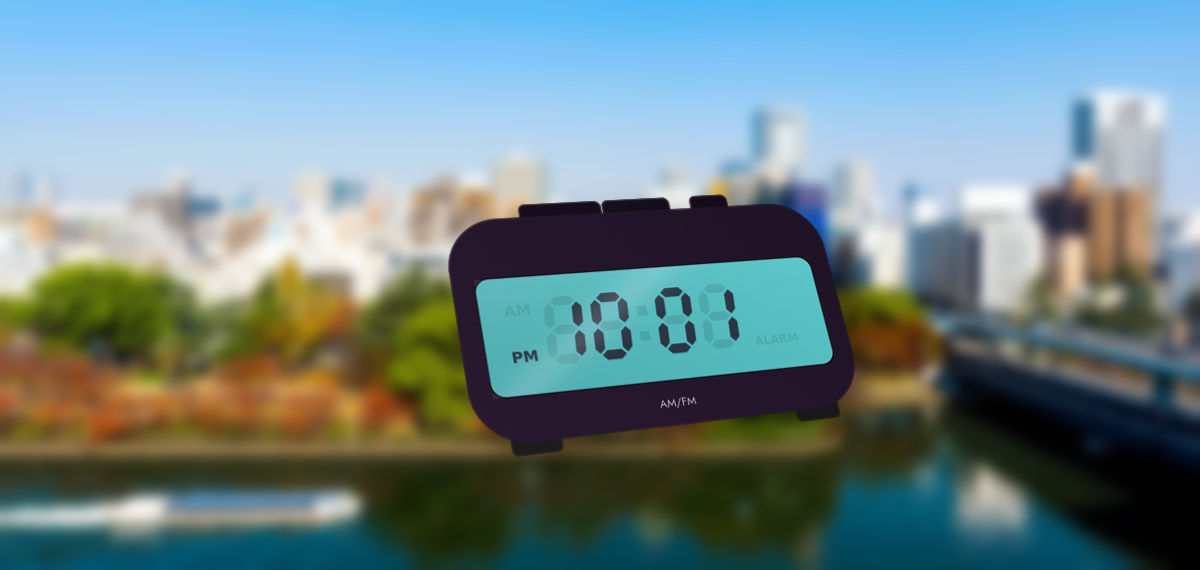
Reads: 10.01
